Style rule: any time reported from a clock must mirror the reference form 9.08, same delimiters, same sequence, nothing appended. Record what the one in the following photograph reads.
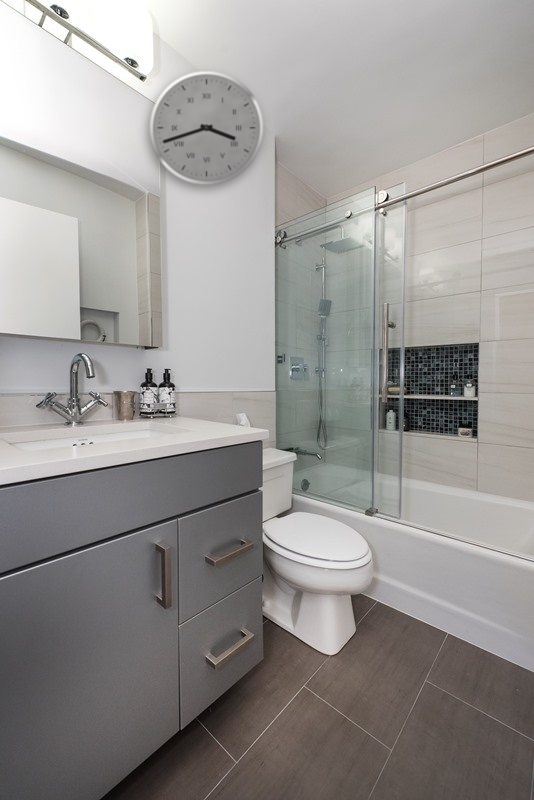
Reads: 3.42
